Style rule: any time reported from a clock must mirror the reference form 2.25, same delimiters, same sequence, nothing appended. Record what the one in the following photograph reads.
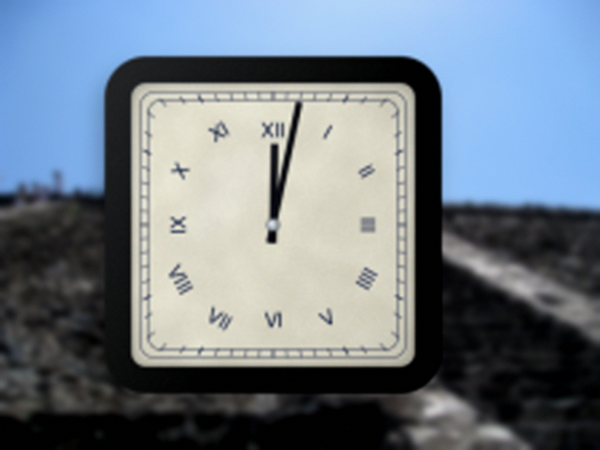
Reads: 12.02
